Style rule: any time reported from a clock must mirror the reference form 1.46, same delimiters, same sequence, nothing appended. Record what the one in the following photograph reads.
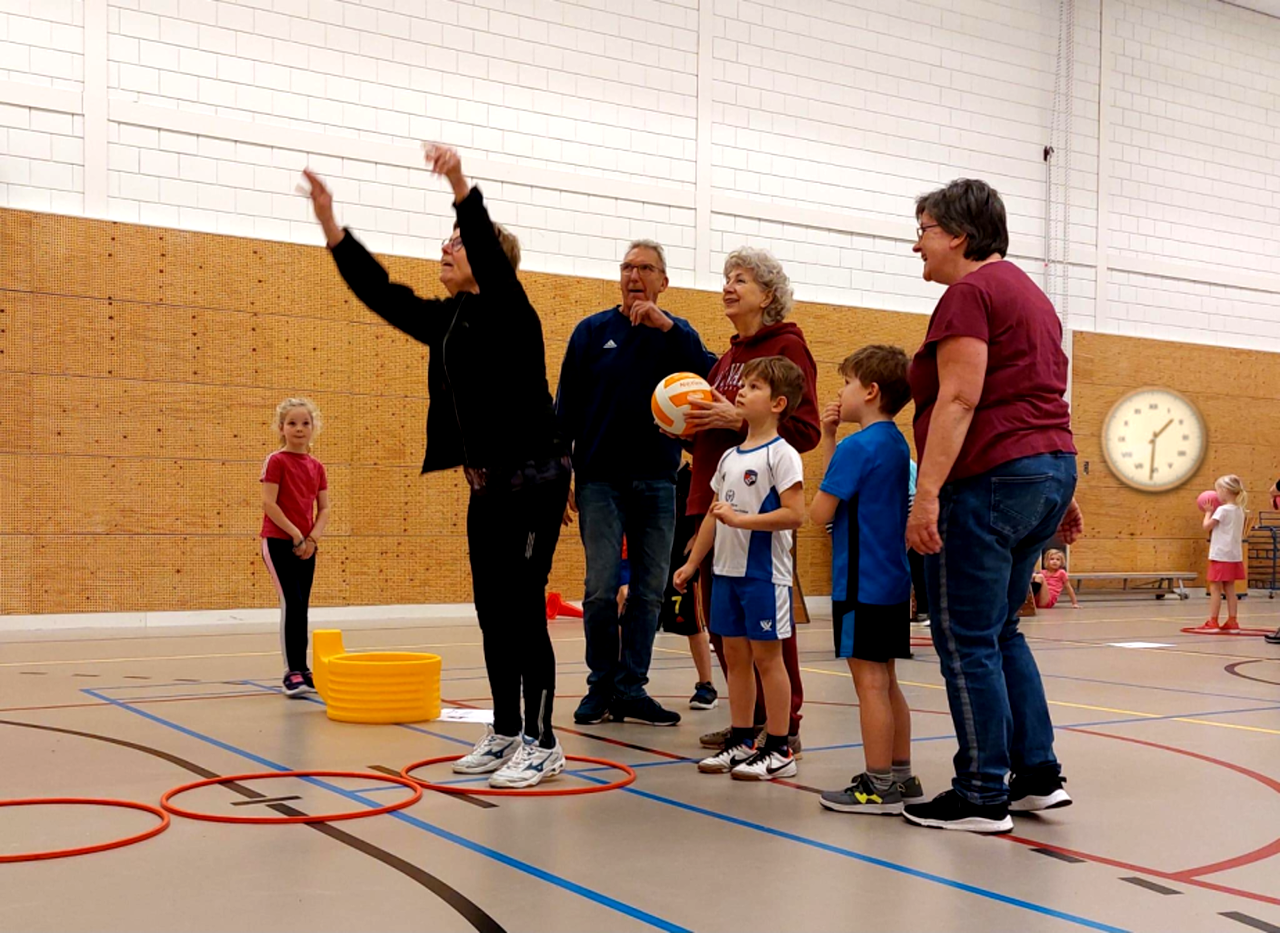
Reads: 1.31
